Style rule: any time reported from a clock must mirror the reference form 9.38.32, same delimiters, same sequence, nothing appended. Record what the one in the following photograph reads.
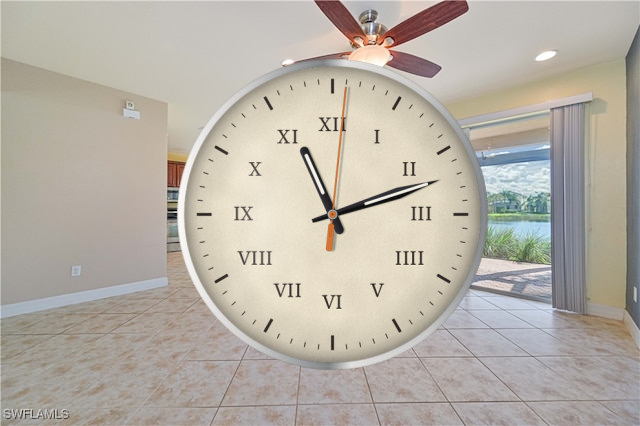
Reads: 11.12.01
